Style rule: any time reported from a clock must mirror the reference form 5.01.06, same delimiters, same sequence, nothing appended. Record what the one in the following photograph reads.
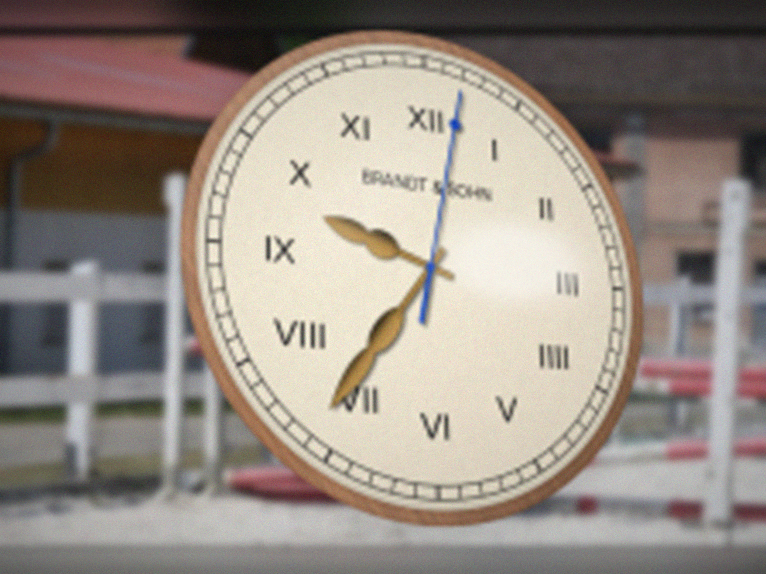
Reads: 9.36.02
